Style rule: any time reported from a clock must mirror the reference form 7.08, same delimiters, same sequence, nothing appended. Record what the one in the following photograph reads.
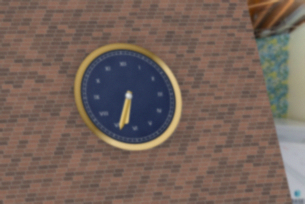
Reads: 6.34
